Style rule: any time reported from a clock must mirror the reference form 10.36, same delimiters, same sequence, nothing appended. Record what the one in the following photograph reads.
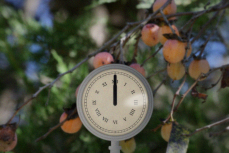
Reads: 12.00
